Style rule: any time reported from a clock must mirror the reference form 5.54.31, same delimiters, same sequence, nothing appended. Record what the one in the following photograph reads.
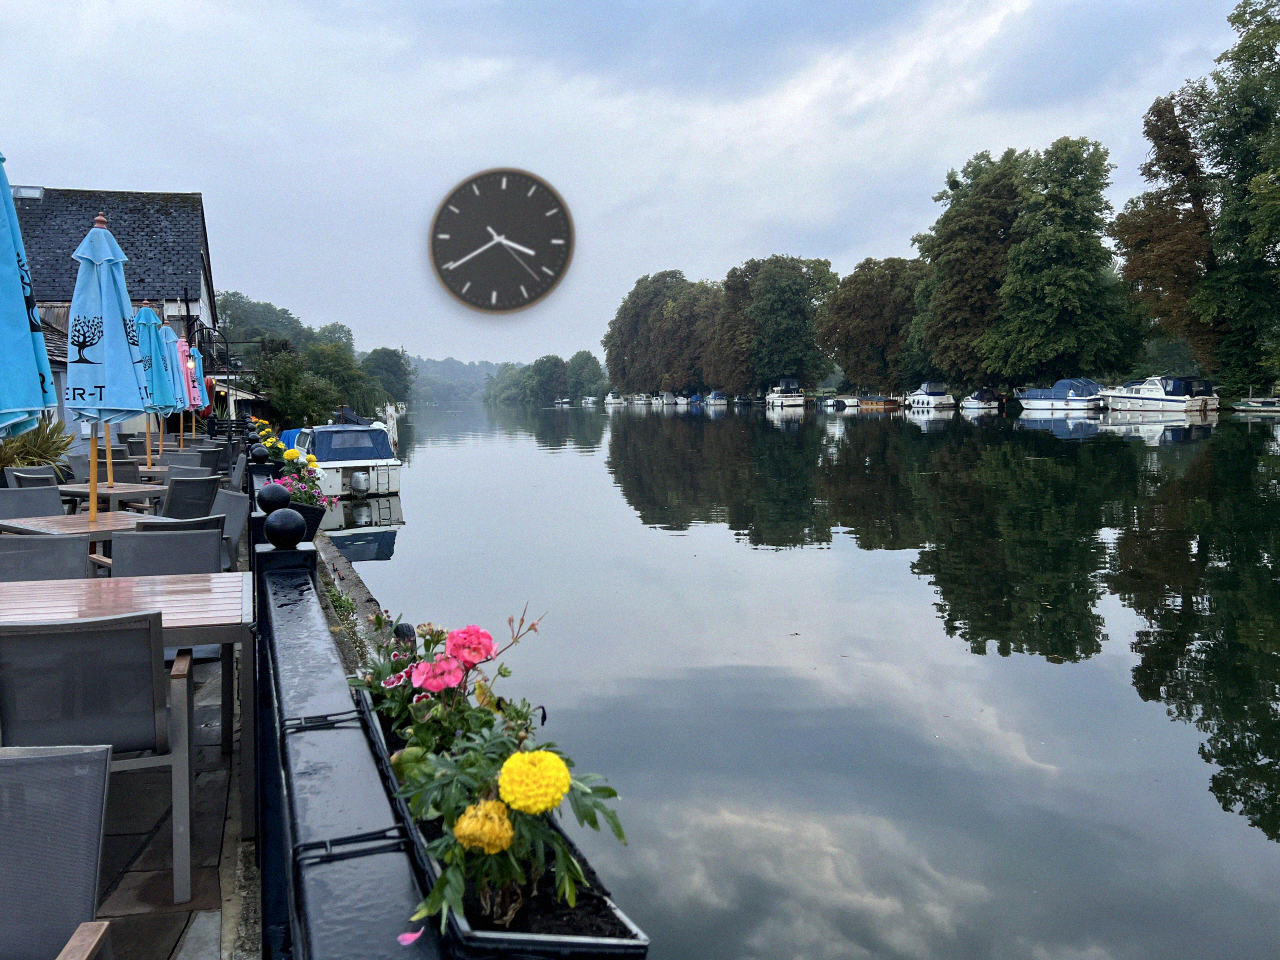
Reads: 3.39.22
